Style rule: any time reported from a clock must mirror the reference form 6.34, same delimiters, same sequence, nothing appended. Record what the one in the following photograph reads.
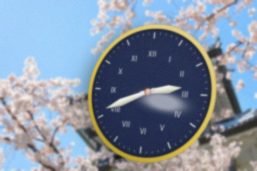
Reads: 2.41
